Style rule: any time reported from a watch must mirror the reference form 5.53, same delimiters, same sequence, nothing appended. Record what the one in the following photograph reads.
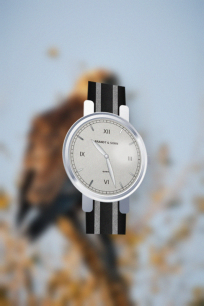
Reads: 10.27
